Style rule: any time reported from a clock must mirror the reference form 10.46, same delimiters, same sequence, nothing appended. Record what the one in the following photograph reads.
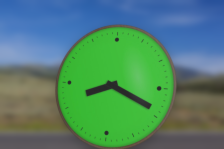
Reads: 8.19
